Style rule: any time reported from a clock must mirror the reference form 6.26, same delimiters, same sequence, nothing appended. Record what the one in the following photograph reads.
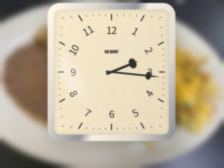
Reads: 2.16
